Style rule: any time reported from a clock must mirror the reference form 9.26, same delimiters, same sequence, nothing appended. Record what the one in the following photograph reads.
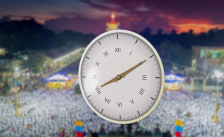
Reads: 8.10
